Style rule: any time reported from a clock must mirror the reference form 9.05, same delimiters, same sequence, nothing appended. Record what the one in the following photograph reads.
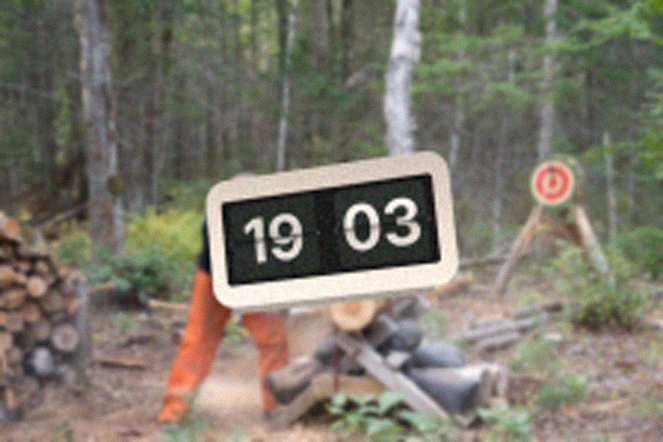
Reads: 19.03
